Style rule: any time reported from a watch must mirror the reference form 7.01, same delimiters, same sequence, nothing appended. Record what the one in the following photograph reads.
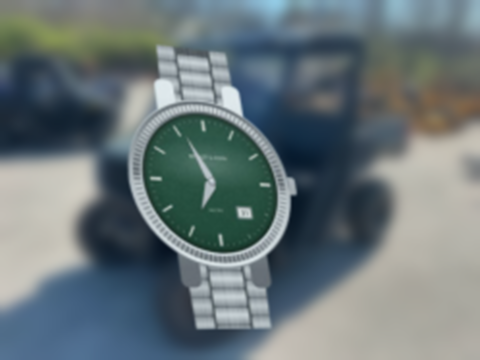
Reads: 6.56
